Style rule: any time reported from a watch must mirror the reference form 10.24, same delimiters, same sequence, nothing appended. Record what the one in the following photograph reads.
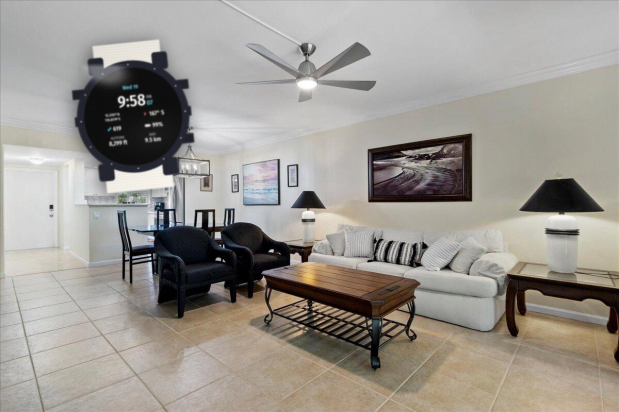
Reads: 9.58
